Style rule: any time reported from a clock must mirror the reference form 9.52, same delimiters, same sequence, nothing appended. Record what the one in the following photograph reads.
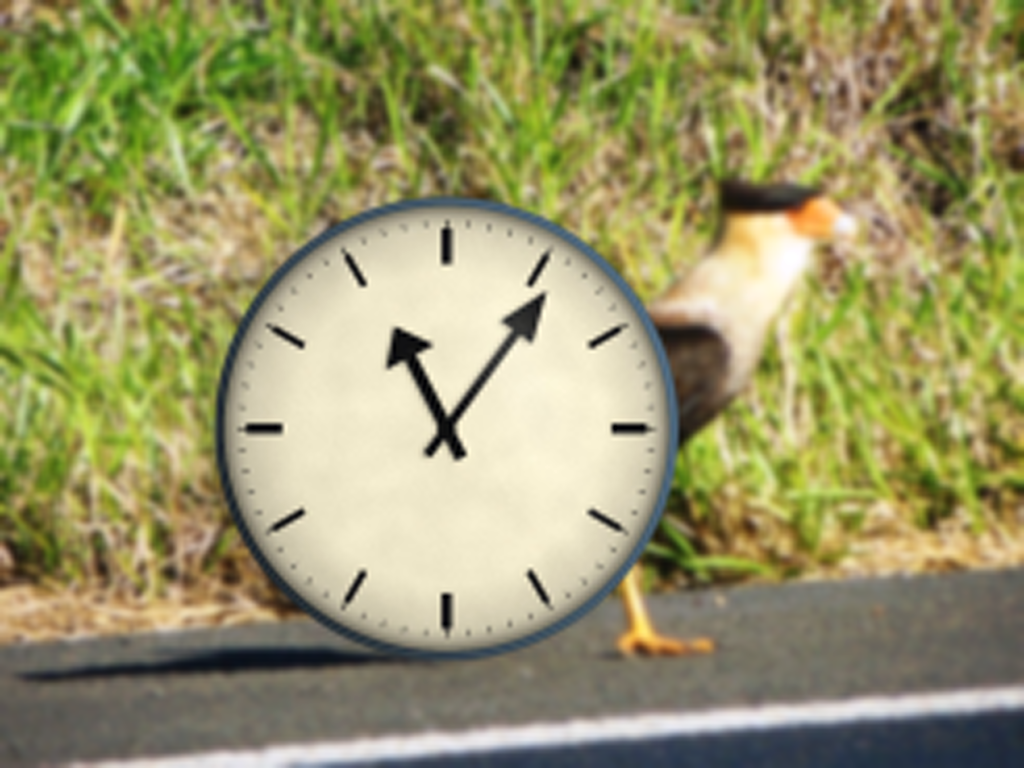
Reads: 11.06
